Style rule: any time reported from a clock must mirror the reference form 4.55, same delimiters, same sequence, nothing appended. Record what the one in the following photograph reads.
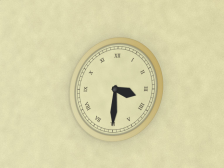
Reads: 3.30
